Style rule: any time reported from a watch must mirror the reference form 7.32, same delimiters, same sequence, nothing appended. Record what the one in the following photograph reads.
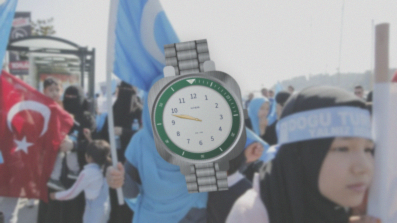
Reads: 9.48
